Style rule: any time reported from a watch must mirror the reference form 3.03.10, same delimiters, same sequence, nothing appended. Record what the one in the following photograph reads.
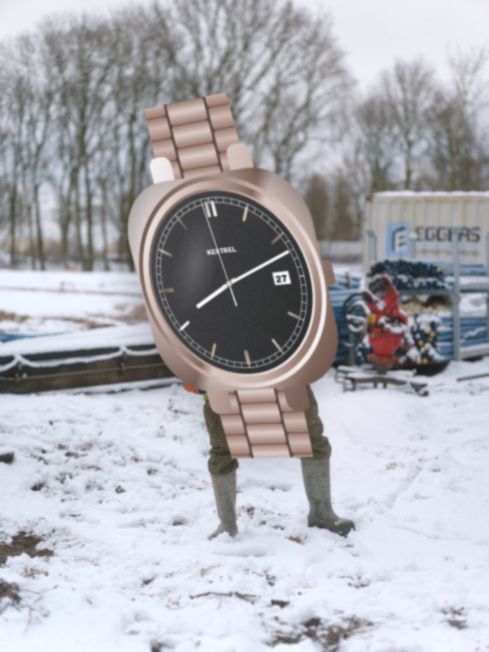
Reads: 8.11.59
